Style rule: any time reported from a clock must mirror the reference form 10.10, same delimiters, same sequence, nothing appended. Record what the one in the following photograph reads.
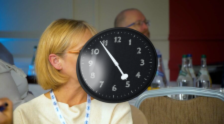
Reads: 4.54
